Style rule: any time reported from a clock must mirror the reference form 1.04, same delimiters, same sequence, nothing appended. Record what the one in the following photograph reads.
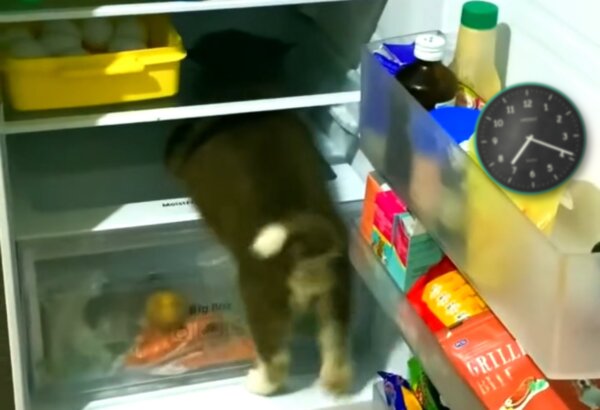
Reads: 7.19
